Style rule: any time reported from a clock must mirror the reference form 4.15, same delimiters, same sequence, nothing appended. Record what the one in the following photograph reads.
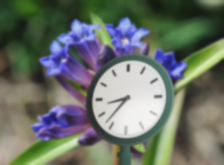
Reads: 8.37
